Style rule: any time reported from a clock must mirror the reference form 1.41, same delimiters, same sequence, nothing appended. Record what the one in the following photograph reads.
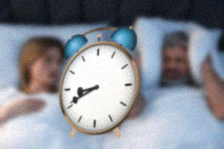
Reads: 8.41
